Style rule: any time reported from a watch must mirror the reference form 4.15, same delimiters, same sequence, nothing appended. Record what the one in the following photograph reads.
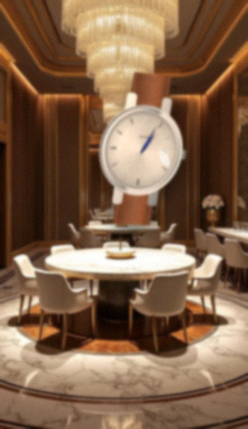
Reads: 1.04
